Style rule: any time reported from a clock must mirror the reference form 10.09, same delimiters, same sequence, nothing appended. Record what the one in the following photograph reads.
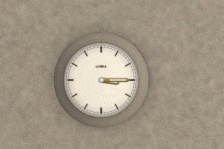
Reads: 3.15
